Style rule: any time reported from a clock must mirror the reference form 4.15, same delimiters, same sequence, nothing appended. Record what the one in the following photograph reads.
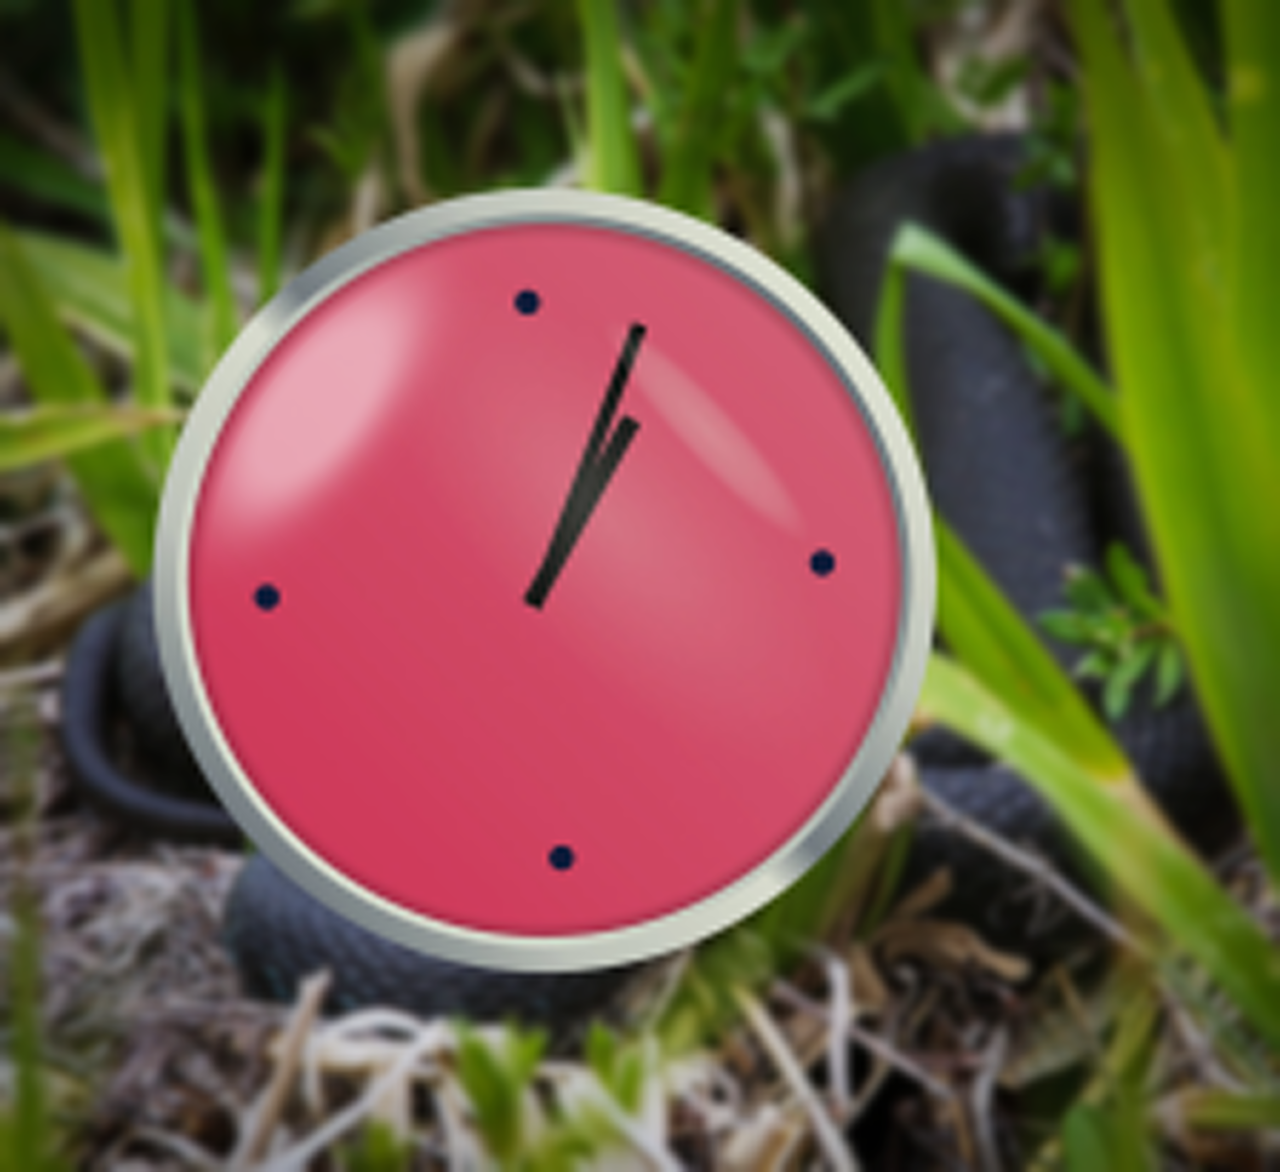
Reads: 1.04
